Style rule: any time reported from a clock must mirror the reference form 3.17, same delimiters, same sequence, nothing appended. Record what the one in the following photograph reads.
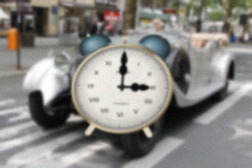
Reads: 3.00
